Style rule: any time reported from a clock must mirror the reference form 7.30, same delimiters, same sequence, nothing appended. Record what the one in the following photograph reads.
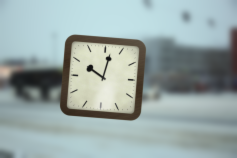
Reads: 10.02
